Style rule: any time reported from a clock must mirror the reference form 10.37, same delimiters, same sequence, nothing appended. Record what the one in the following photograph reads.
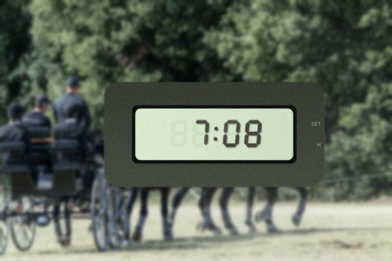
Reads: 7.08
